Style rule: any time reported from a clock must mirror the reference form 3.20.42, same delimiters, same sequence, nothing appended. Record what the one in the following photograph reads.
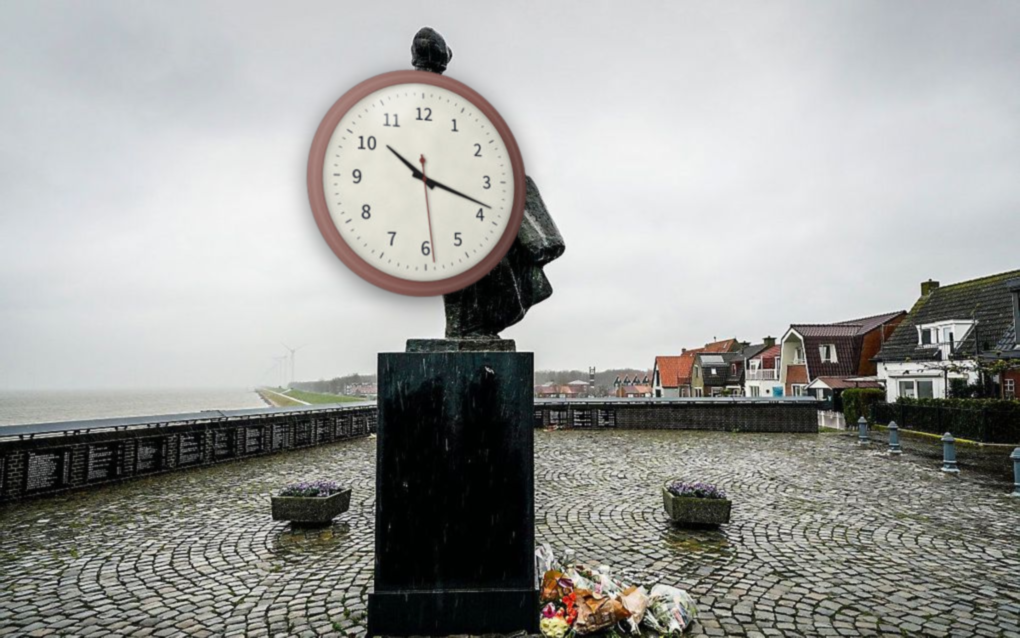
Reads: 10.18.29
